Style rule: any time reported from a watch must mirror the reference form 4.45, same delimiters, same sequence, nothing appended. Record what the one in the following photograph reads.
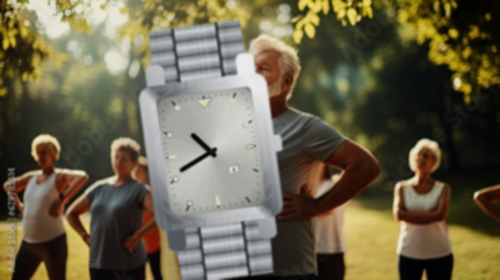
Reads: 10.41
